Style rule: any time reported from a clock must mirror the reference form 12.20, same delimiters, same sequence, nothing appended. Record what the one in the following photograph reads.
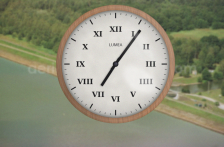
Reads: 7.06
